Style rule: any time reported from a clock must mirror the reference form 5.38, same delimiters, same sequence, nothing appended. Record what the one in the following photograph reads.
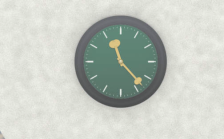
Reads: 11.23
